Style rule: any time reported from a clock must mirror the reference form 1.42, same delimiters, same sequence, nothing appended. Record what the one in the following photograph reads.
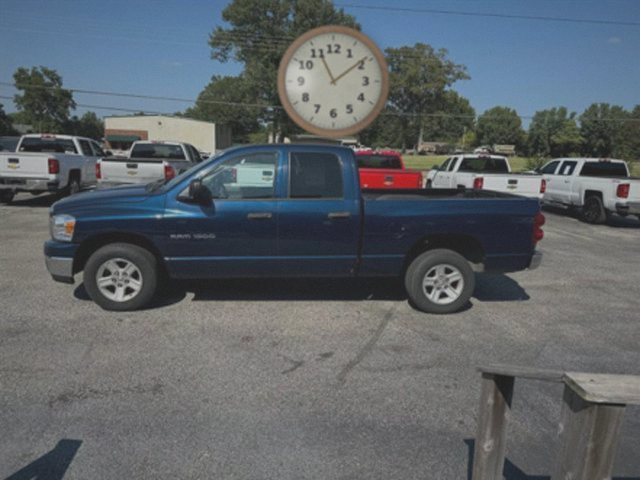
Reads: 11.09
